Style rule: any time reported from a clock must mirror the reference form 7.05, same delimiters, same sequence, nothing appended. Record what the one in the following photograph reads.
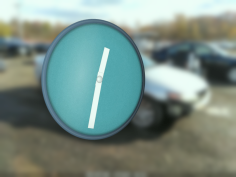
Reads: 12.32
